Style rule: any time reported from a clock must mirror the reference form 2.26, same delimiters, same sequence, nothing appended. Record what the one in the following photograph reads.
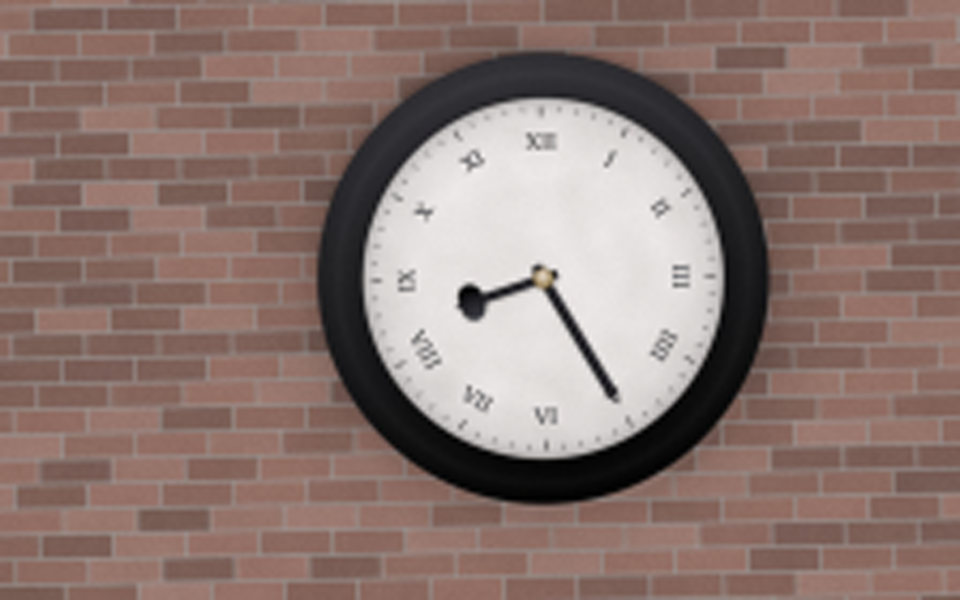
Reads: 8.25
